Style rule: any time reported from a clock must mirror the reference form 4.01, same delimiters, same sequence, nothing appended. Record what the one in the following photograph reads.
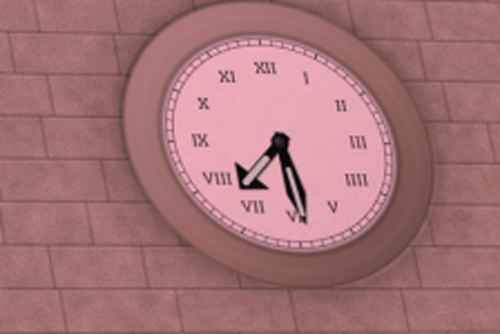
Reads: 7.29
